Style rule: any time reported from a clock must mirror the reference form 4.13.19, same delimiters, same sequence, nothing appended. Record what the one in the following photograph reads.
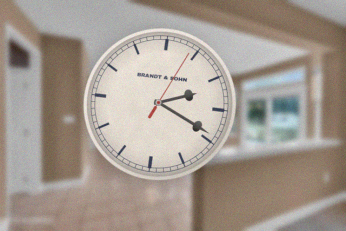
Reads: 2.19.04
